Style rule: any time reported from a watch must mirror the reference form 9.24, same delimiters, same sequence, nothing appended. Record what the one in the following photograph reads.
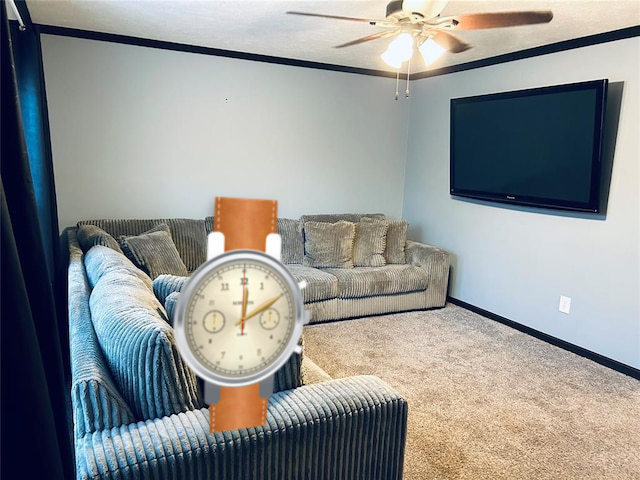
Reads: 12.10
